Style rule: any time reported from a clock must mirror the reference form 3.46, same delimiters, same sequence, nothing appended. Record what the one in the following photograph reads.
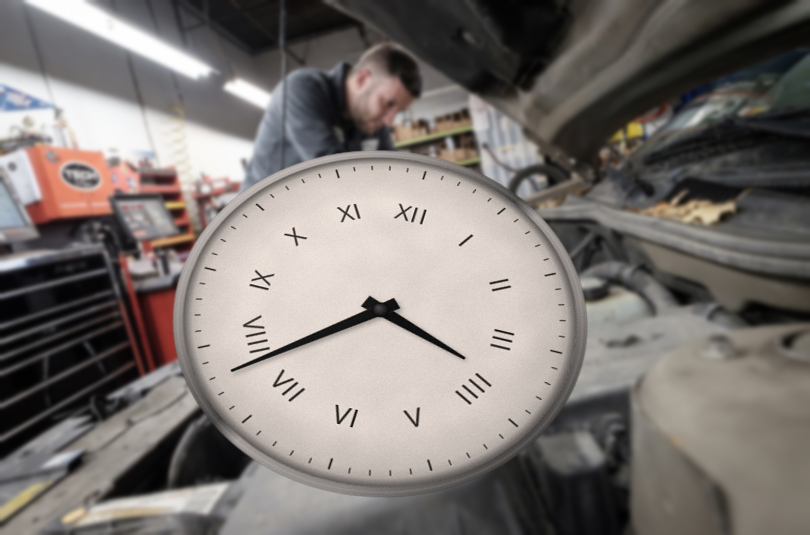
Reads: 3.38
